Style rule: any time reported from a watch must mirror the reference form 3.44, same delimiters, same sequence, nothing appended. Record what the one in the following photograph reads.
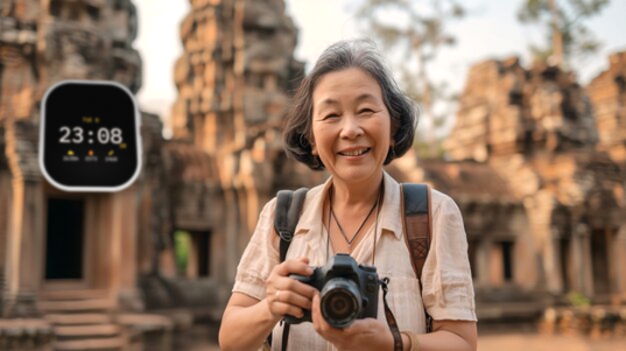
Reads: 23.08
